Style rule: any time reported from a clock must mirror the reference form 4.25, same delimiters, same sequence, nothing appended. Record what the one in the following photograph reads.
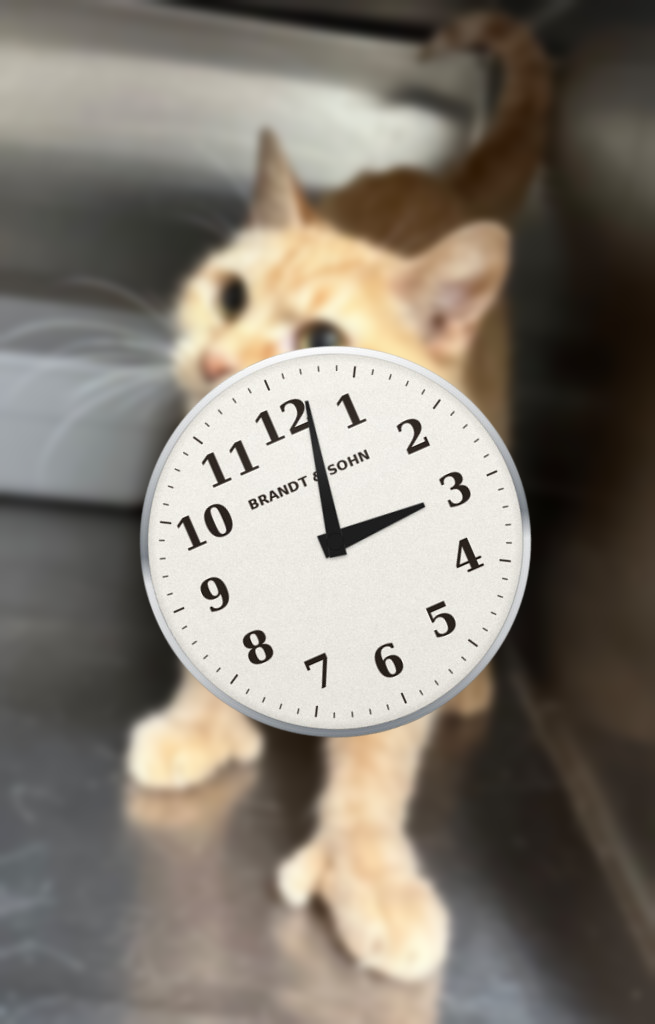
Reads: 3.02
